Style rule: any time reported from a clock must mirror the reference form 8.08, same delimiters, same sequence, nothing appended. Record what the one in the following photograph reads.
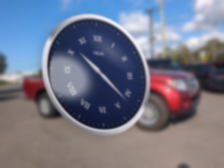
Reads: 10.22
